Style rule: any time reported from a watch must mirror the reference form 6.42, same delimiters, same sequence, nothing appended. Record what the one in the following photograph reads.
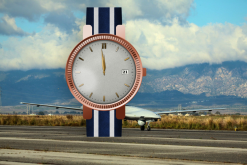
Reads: 11.59
